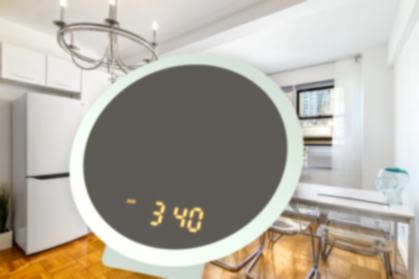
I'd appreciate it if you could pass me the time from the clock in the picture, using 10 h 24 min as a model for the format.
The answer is 3 h 40 min
